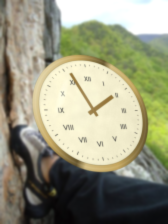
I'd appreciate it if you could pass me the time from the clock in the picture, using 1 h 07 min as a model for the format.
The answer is 1 h 56 min
